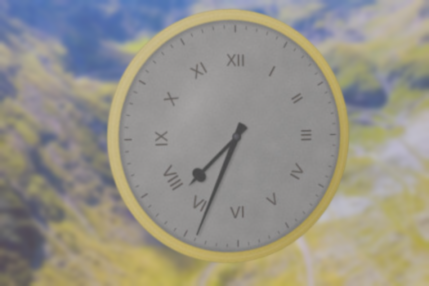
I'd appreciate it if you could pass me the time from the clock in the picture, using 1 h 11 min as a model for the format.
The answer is 7 h 34 min
